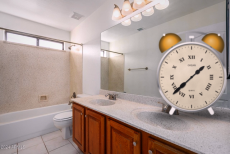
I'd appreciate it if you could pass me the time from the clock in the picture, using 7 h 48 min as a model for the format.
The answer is 1 h 38 min
